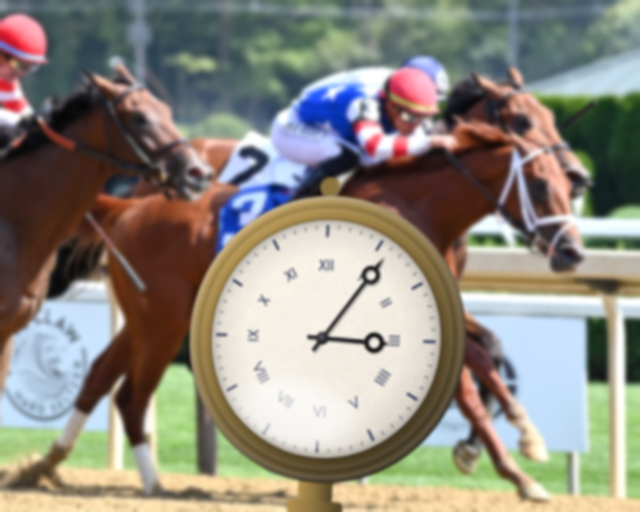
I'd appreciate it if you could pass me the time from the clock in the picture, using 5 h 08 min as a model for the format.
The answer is 3 h 06 min
